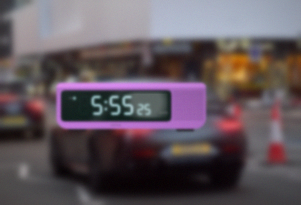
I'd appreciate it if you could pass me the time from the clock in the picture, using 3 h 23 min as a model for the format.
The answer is 5 h 55 min
